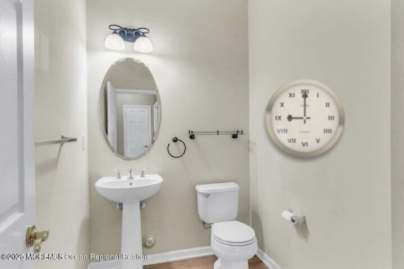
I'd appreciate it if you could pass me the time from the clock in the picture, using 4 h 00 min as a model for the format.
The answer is 9 h 00 min
